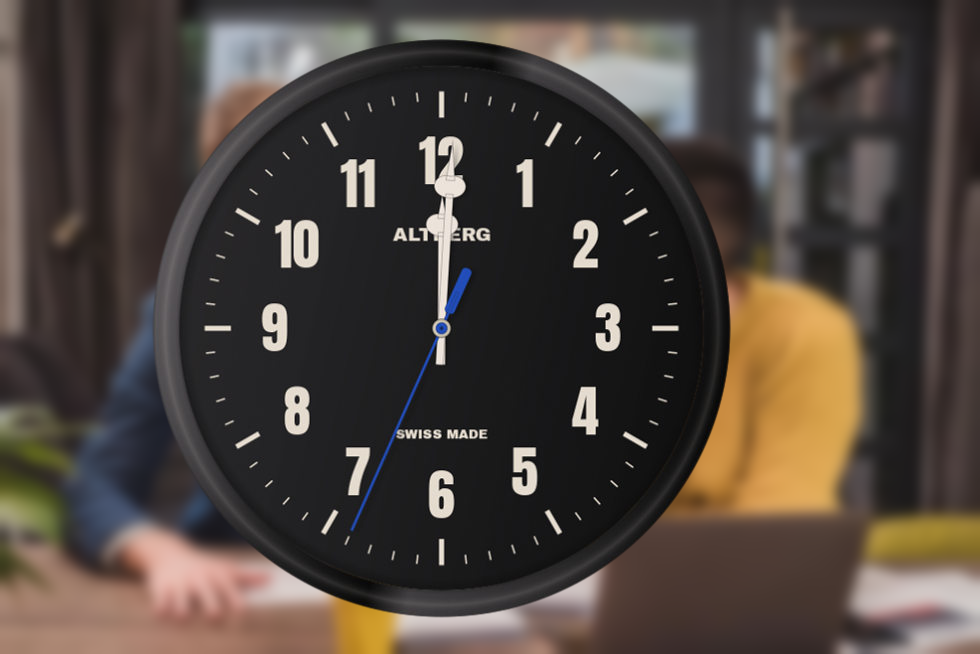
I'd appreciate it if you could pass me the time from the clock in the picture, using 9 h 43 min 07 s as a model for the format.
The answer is 12 h 00 min 34 s
